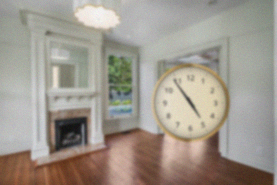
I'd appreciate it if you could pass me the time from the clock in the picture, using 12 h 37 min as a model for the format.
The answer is 4 h 54 min
